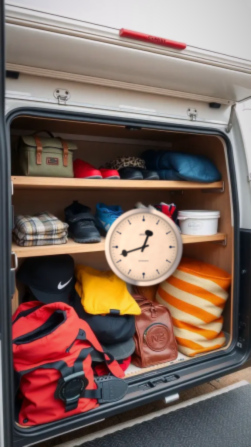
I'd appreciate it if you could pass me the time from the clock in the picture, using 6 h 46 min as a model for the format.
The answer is 12 h 42 min
